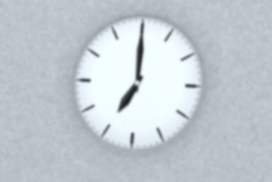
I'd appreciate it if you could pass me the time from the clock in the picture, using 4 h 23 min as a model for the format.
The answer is 7 h 00 min
